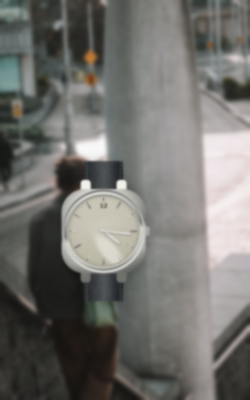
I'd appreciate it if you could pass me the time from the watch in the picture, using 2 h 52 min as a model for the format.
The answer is 4 h 16 min
